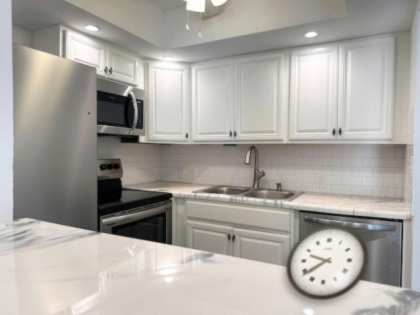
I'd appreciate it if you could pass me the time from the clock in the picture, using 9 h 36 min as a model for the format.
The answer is 9 h 39 min
